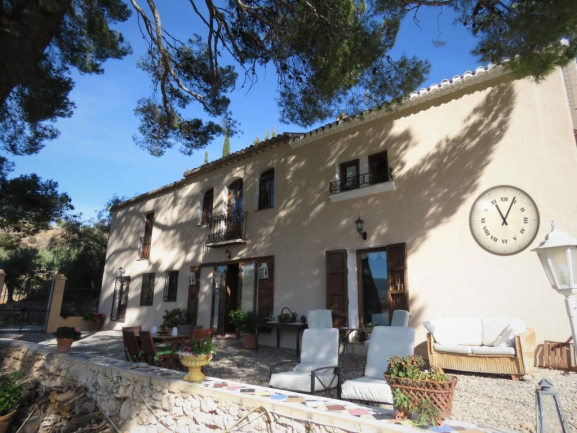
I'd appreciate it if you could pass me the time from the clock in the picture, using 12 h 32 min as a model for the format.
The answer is 11 h 04 min
